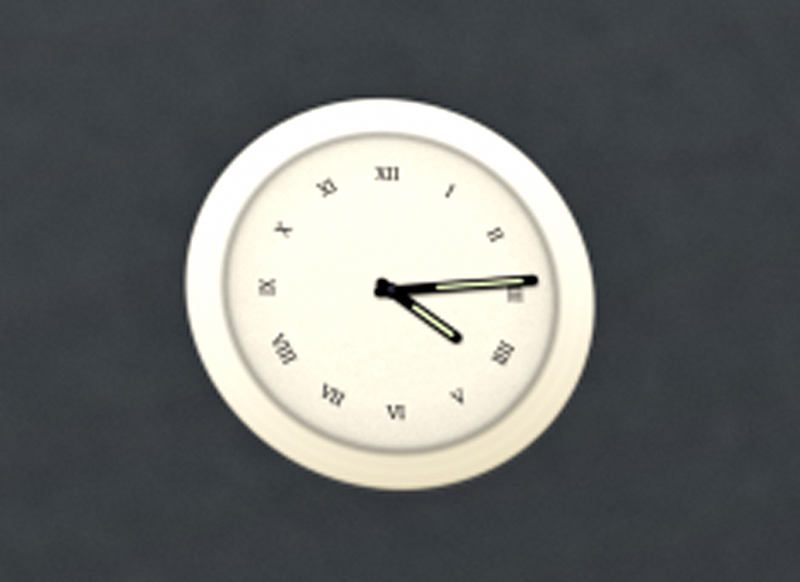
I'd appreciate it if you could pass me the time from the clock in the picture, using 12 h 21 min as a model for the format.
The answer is 4 h 14 min
